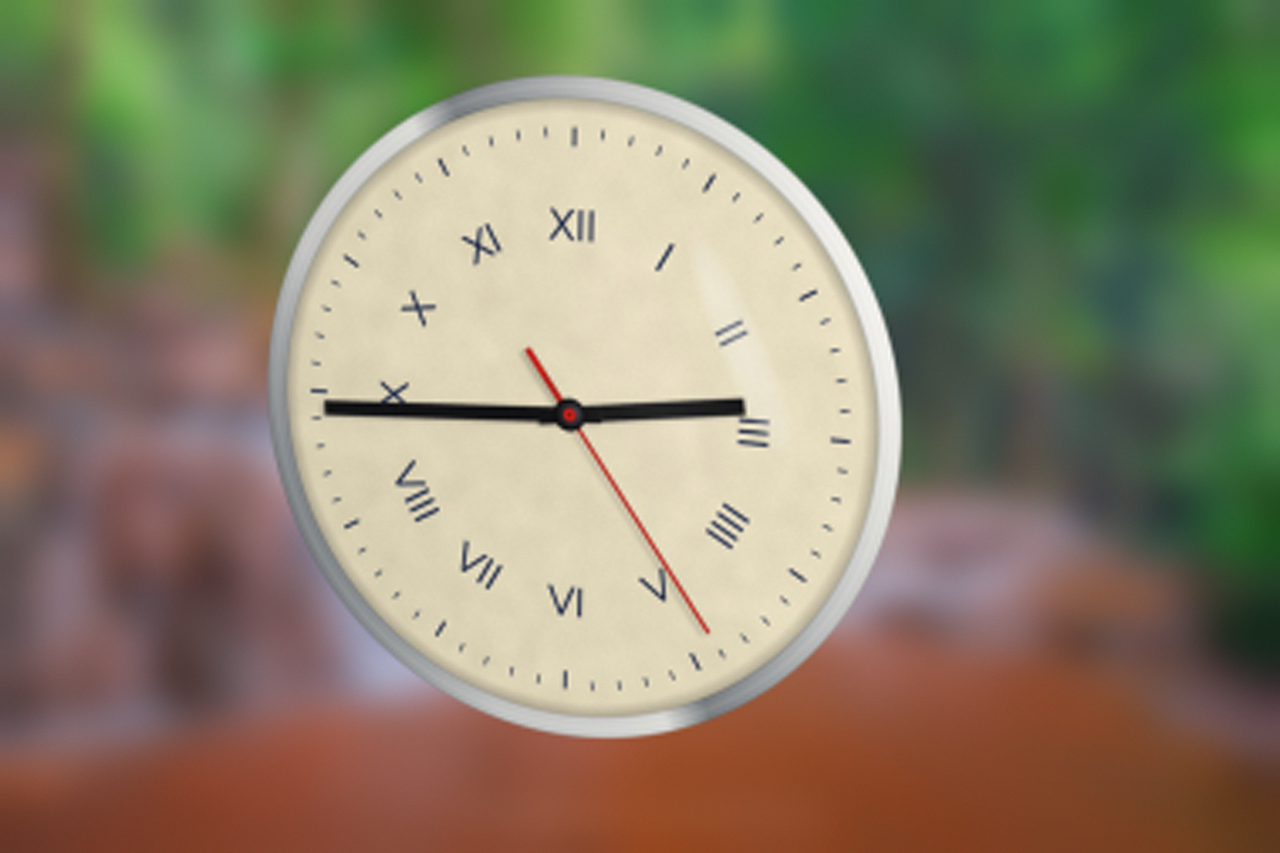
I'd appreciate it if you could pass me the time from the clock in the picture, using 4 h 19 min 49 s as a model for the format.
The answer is 2 h 44 min 24 s
